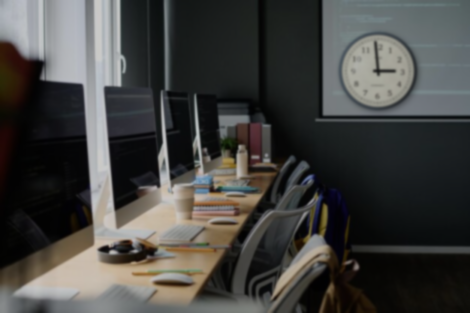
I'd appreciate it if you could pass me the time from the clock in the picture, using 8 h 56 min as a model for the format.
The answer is 2 h 59 min
